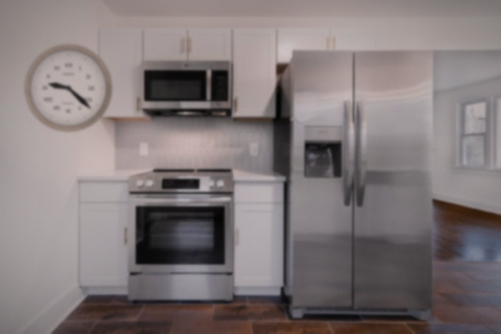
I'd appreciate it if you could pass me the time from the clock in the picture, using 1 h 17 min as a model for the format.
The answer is 9 h 22 min
